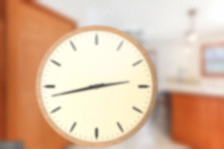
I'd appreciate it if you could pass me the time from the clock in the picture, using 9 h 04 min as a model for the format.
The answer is 2 h 43 min
